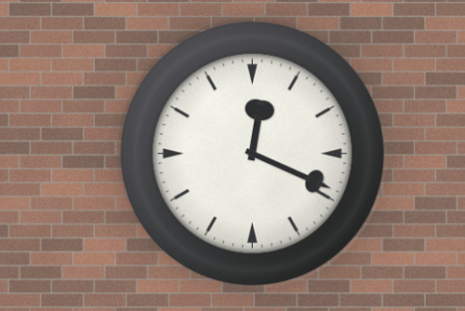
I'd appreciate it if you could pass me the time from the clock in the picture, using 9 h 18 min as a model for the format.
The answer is 12 h 19 min
